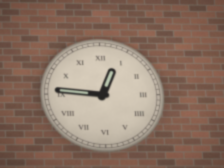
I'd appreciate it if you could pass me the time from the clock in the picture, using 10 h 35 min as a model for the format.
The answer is 12 h 46 min
